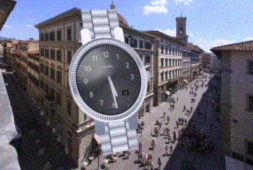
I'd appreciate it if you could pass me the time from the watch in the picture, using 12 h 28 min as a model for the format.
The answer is 5 h 29 min
